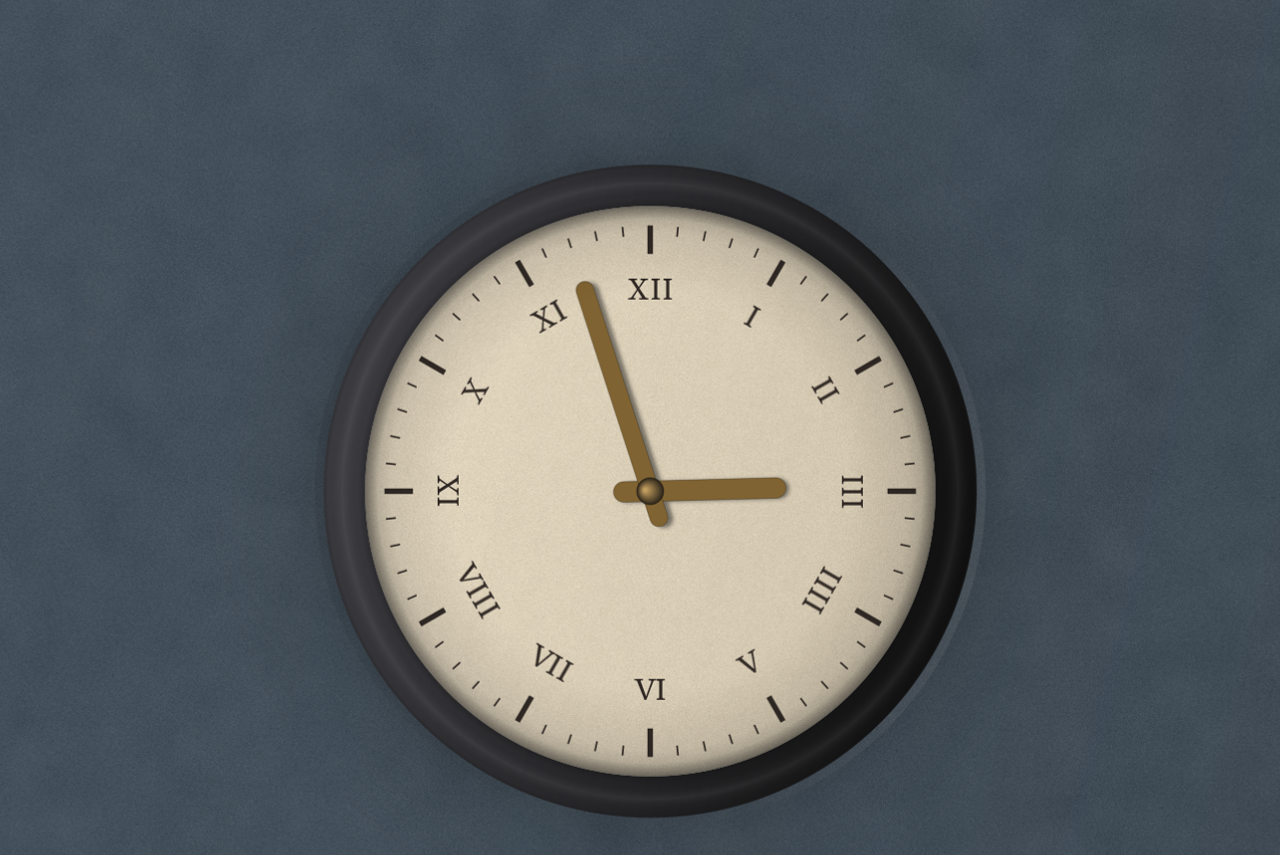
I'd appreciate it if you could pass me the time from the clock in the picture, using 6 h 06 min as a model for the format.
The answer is 2 h 57 min
